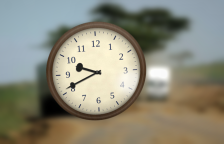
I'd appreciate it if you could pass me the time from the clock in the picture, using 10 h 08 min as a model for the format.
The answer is 9 h 41 min
